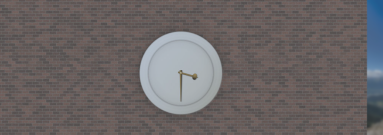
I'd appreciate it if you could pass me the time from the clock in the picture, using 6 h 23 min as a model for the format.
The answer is 3 h 30 min
